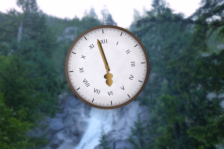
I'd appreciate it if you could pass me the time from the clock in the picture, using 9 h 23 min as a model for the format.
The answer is 5 h 58 min
